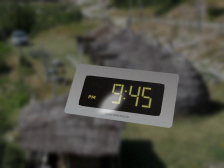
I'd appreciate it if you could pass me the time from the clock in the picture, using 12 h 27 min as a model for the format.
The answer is 9 h 45 min
